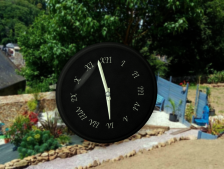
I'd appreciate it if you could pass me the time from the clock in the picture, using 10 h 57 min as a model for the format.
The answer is 5 h 58 min
